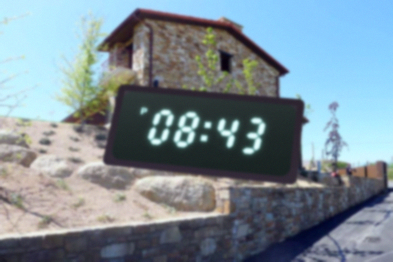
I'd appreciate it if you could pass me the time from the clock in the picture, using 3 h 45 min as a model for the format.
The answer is 8 h 43 min
